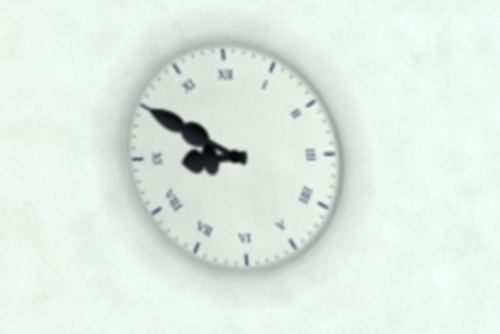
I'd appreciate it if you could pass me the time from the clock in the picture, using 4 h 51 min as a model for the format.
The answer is 8 h 50 min
